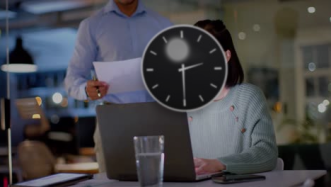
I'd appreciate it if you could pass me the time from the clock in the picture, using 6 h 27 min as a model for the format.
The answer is 2 h 30 min
